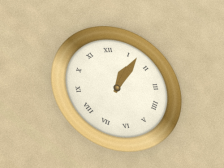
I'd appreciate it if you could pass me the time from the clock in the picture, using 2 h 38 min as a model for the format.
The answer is 1 h 07 min
